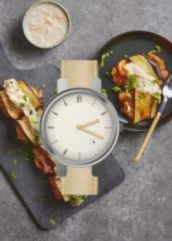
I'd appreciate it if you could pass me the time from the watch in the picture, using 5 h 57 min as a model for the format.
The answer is 2 h 19 min
